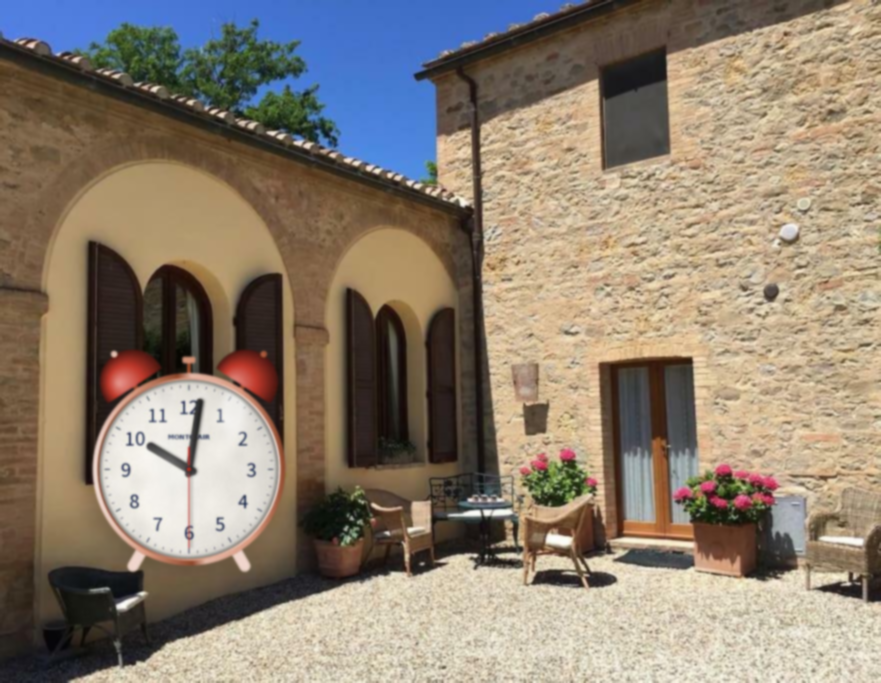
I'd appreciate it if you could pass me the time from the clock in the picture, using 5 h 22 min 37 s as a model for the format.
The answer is 10 h 01 min 30 s
